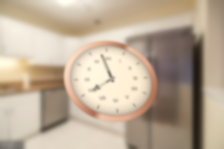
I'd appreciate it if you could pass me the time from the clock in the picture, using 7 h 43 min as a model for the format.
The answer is 7 h 58 min
